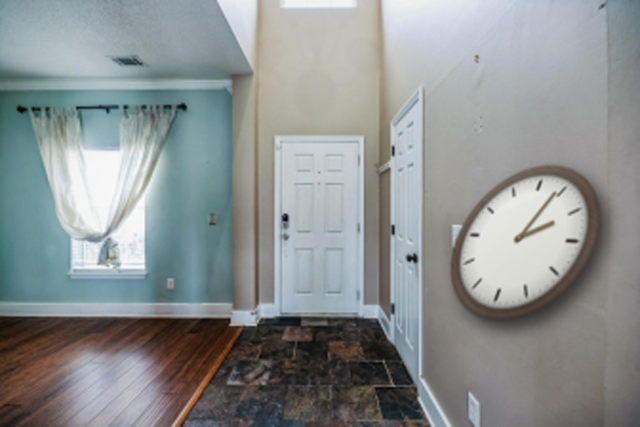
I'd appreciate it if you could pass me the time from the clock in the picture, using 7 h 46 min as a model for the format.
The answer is 2 h 04 min
